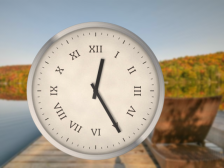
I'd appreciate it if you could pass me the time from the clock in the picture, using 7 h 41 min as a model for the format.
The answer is 12 h 25 min
